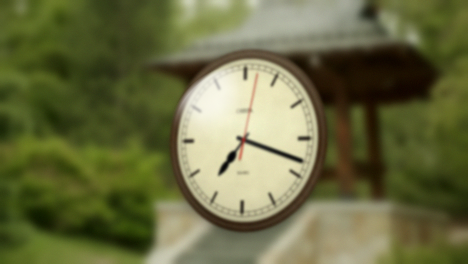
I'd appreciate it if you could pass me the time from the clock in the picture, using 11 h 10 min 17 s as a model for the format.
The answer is 7 h 18 min 02 s
